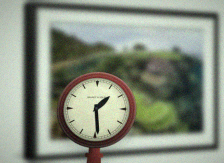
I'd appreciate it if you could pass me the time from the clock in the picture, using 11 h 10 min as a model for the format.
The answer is 1 h 29 min
